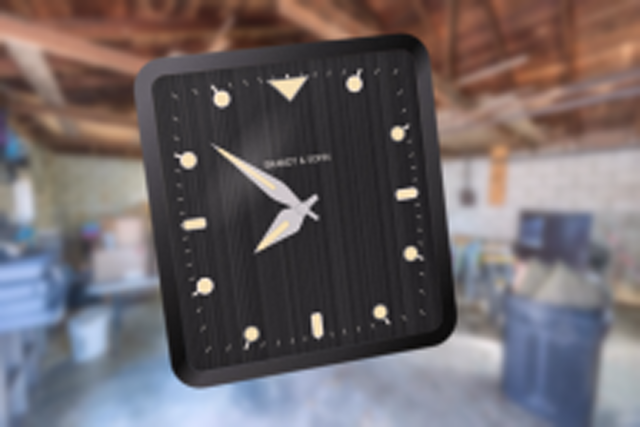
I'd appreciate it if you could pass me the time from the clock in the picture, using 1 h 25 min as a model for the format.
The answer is 7 h 52 min
